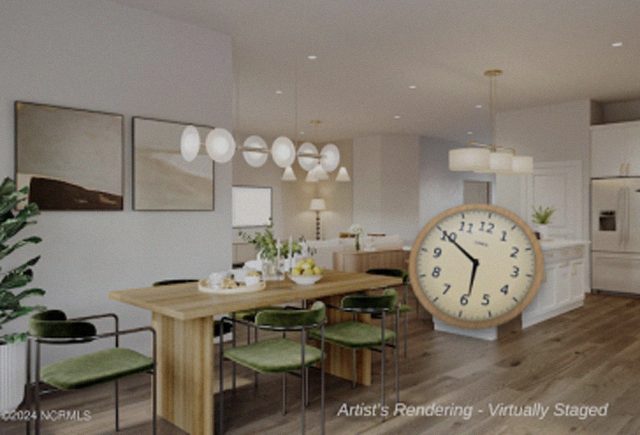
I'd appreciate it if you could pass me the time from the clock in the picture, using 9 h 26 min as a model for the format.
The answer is 5 h 50 min
